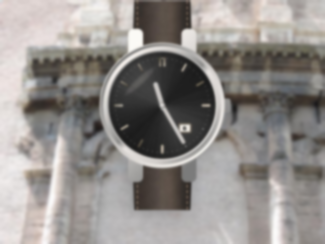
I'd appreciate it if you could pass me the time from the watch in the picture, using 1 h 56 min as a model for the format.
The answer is 11 h 25 min
